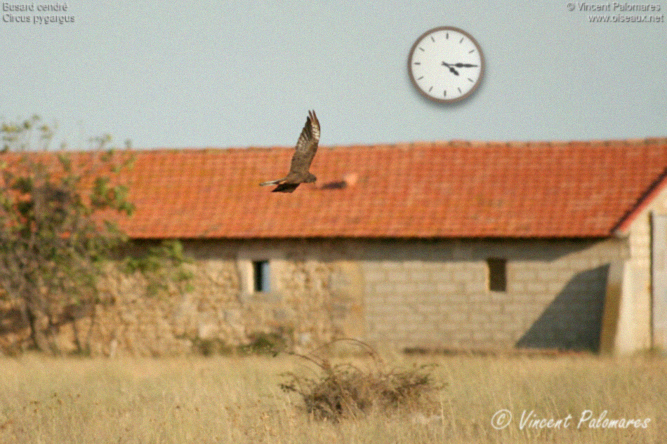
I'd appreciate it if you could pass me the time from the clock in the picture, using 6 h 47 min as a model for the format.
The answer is 4 h 15 min
